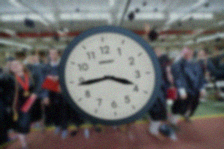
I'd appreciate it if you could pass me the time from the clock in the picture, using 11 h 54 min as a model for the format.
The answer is 3 h 44 min
